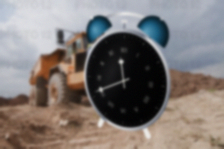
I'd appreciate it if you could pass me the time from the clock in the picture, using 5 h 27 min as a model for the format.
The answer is 11 h 41 min
